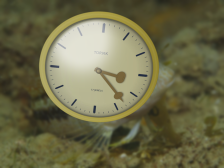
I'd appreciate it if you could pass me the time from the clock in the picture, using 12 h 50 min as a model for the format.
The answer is 3 h 23 min
